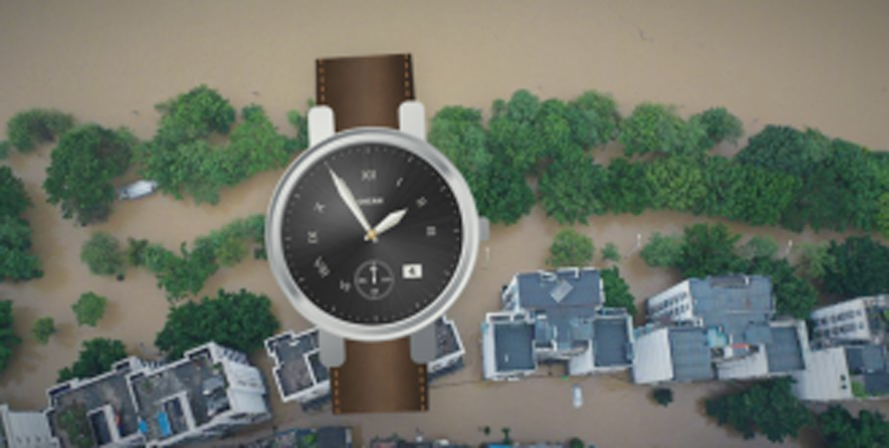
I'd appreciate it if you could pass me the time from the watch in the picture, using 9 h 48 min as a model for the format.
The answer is 1 h 55 min
